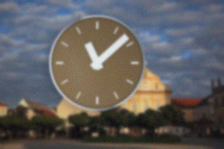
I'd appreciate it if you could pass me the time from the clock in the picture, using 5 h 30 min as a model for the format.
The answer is 11 h 08 min
